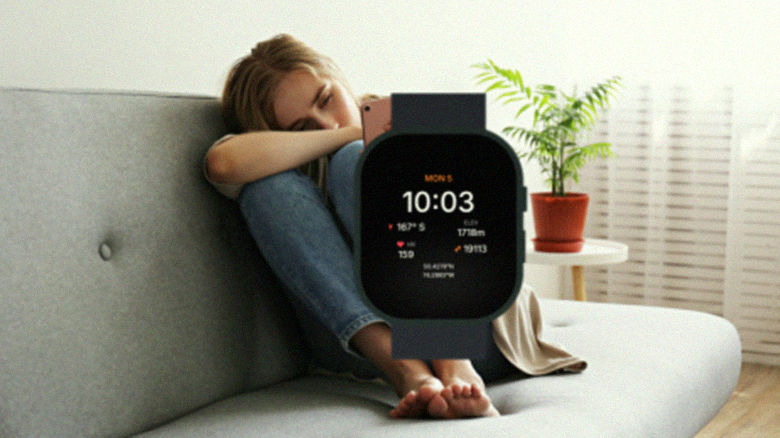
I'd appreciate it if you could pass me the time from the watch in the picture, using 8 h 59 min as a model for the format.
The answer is 10 h 03 min
